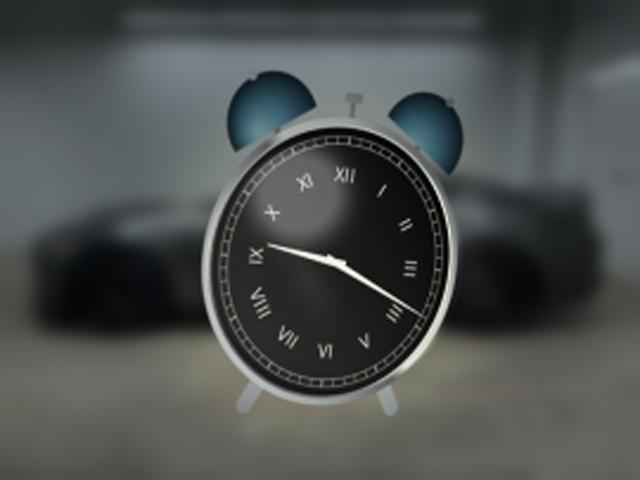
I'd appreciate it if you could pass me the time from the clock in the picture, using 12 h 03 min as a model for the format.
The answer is 9 h 19 min
